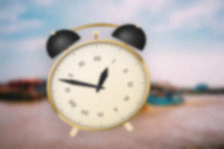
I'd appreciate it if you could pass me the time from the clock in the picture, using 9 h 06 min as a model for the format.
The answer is 12 h 48 min
